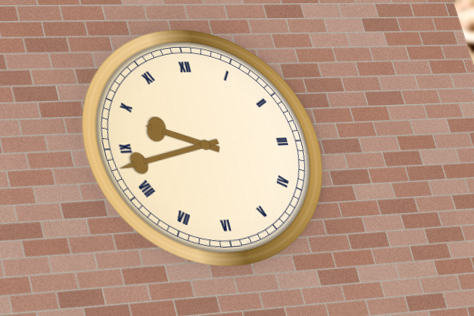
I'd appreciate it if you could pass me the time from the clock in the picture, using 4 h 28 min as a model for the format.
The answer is 9 h 43 min
